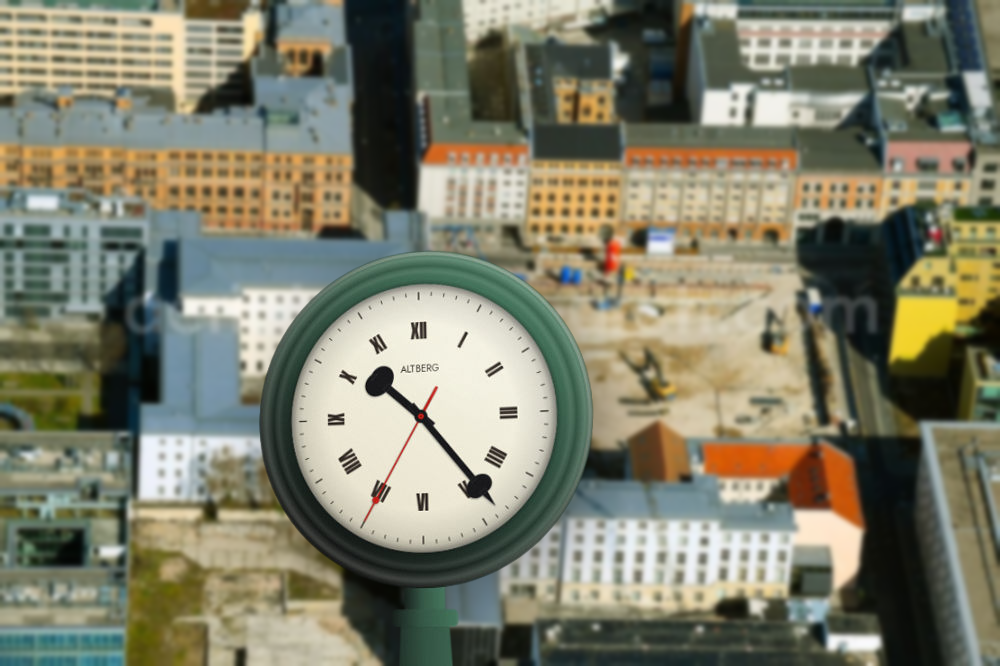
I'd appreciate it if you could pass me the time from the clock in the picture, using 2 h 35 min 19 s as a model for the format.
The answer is 10 h 23 min 35 s
